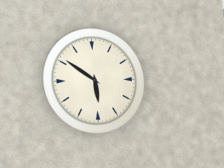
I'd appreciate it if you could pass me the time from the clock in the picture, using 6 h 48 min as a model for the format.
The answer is 5 h 51 min
